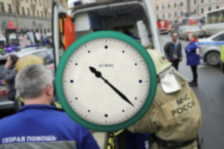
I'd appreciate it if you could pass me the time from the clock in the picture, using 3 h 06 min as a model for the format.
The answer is 10 h 22 min
